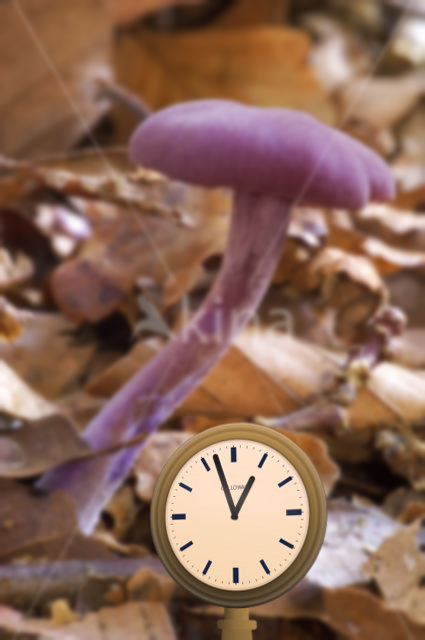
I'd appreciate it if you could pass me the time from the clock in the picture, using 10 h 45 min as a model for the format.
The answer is 12 h 57 min
